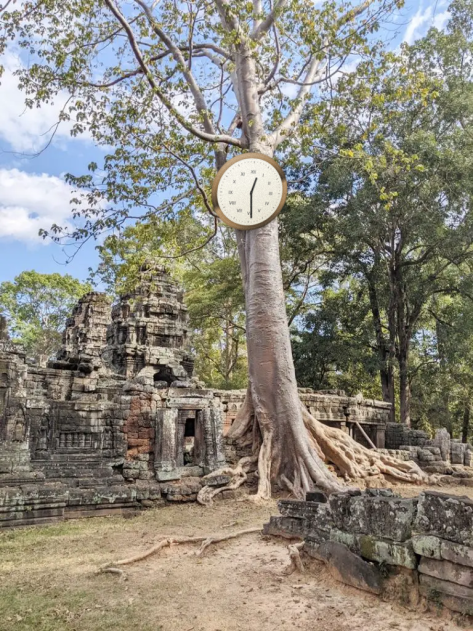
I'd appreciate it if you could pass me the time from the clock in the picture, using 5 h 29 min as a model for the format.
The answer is 12 h 29 min
